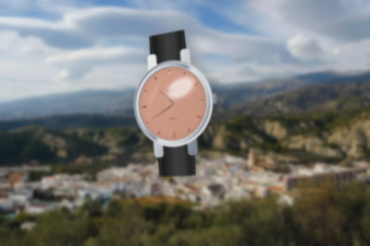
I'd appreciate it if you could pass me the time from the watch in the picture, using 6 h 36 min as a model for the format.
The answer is 10 h 40 min
